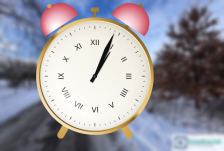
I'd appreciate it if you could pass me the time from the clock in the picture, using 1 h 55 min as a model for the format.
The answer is 1 h 04 min
